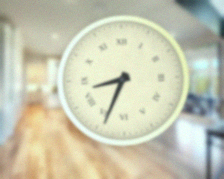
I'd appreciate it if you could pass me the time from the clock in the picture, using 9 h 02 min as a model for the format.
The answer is 8 h 34 min
